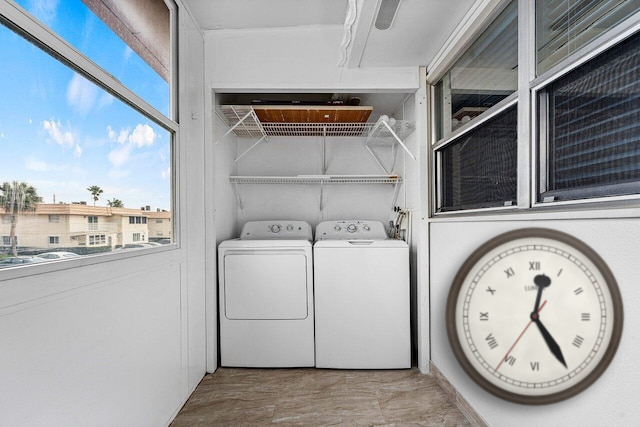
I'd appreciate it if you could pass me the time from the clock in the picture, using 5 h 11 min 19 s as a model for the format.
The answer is 12 h 24 min 36 s
